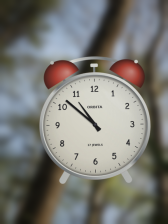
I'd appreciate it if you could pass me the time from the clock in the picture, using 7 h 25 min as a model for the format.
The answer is 10 h 52 min
